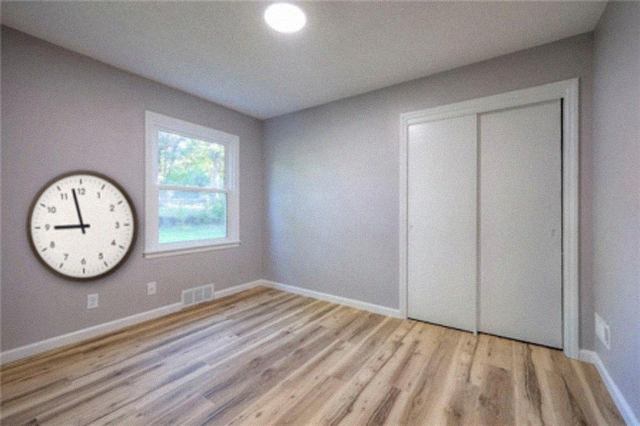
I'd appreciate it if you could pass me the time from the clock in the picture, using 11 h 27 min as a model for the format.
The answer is 8 h 58 min
